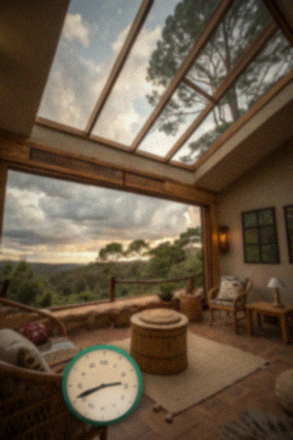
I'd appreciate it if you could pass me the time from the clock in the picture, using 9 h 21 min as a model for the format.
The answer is 2 h 41 min
